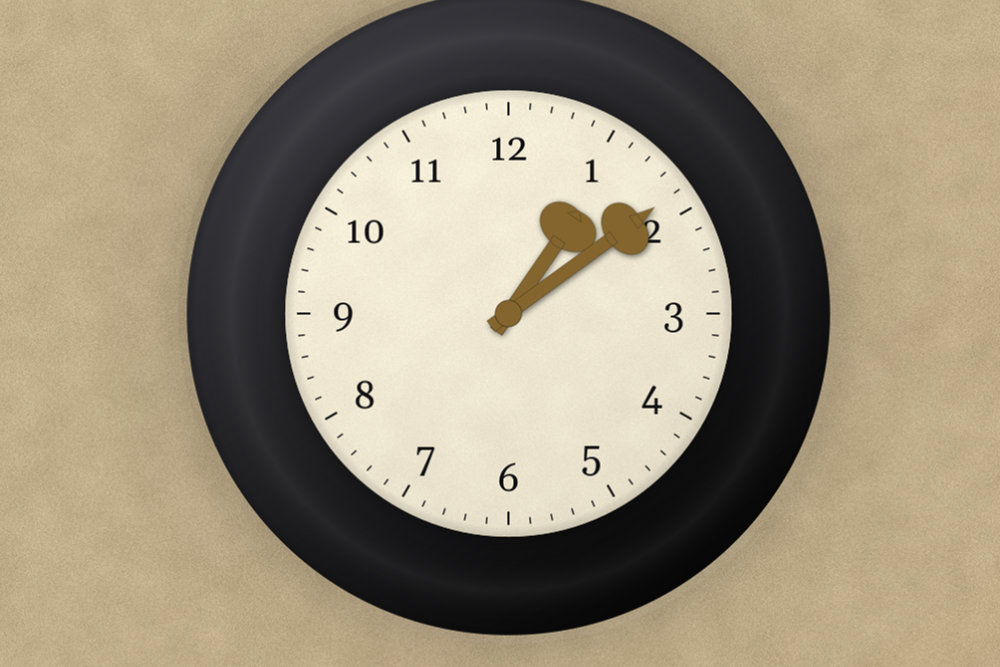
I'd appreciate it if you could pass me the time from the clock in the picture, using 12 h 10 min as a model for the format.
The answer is 1 h 09 min
